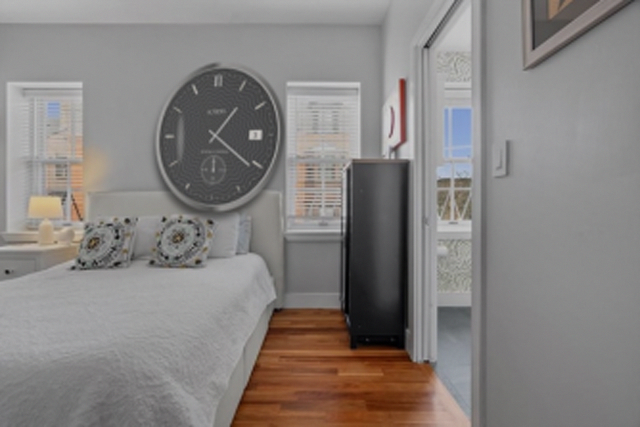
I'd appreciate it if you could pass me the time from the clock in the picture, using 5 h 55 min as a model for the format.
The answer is 1 h 21 min
